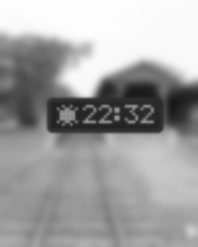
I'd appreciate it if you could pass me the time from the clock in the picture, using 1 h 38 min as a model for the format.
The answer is 22 h 32 min
